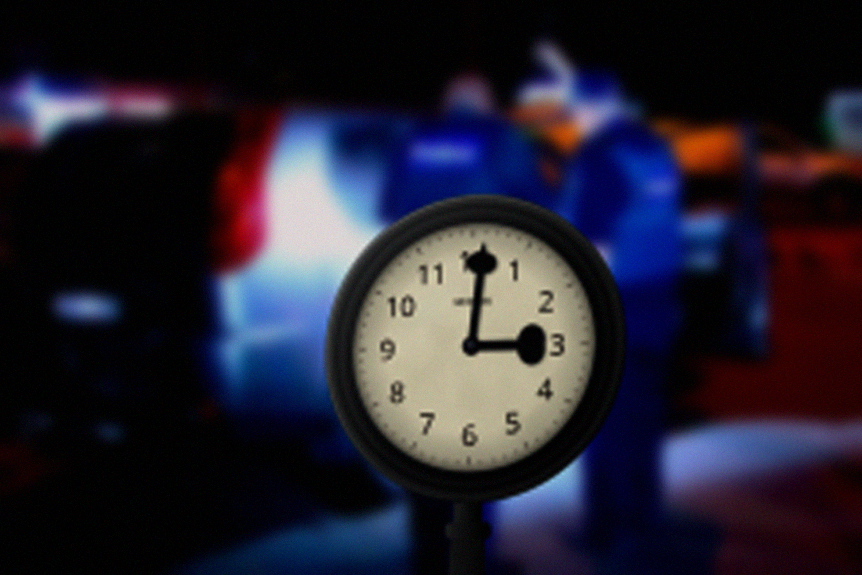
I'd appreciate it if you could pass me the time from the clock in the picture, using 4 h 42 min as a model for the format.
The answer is 3 h 01 min
